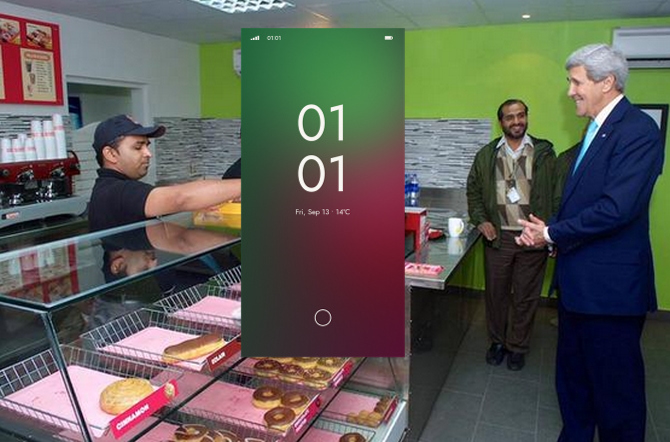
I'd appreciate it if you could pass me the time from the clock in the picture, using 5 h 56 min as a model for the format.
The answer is 1 h 01 min
